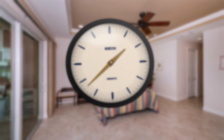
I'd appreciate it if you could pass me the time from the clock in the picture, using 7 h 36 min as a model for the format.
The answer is 1 h 38 min
